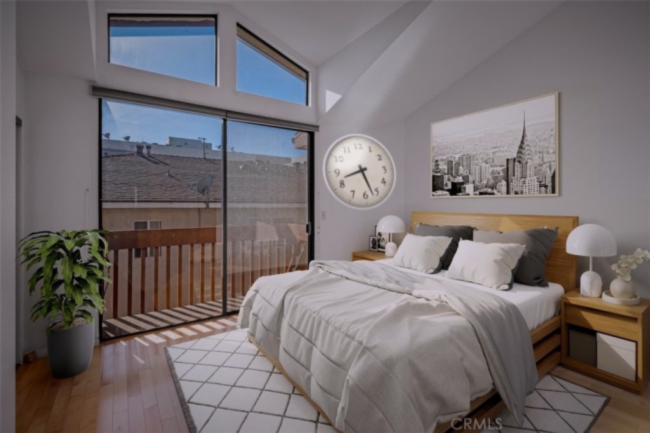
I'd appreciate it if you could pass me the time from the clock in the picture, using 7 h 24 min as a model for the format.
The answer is 8 h 27 min
